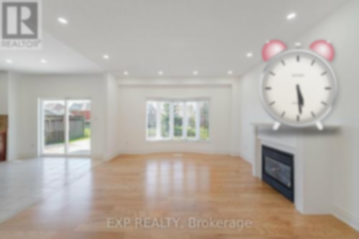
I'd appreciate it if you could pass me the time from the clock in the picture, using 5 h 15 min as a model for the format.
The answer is 5 h 29 min
